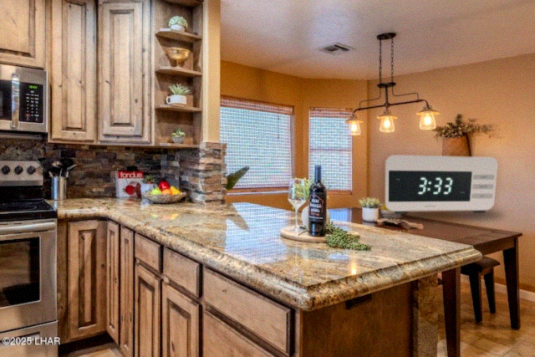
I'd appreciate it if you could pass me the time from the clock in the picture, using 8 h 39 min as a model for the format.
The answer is 3 h 33 min
